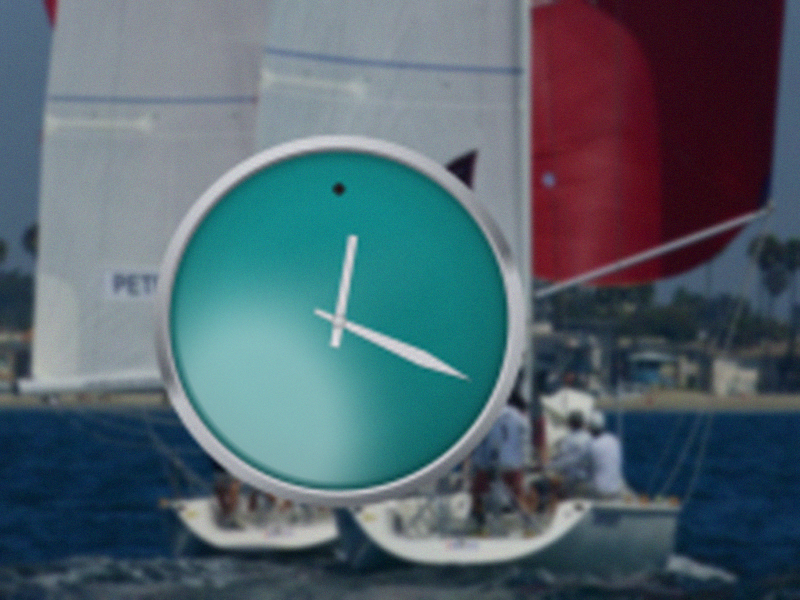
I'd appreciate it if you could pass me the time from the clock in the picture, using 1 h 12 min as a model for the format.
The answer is 12 h 19 min
